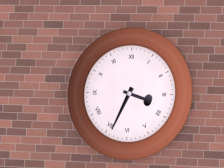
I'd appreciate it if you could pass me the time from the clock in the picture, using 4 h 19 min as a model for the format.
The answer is 3 h 34 min
